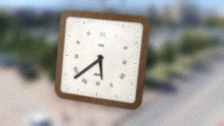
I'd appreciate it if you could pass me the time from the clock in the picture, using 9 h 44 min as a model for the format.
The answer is 5 h 38 min
